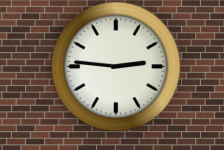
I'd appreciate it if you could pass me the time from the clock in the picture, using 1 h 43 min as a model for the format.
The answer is 2 h 46 min
